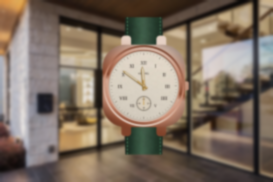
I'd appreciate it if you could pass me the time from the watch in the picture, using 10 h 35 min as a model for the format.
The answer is 11 h 51 min
